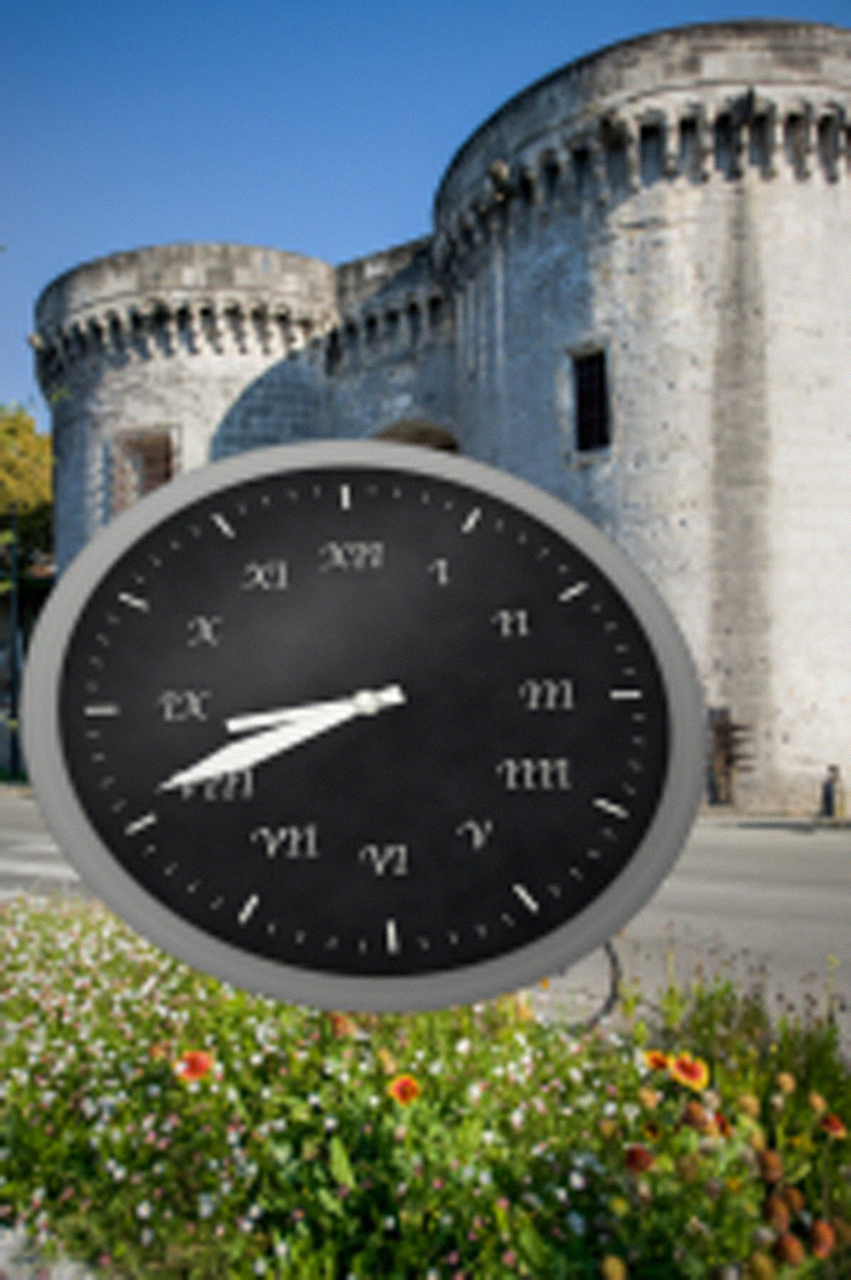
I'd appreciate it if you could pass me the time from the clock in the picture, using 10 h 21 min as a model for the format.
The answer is 8 h 41 min
